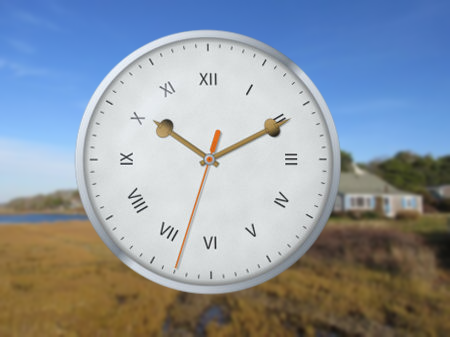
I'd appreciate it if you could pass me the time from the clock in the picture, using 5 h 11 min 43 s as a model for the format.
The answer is 10 h 10 min 33 s
